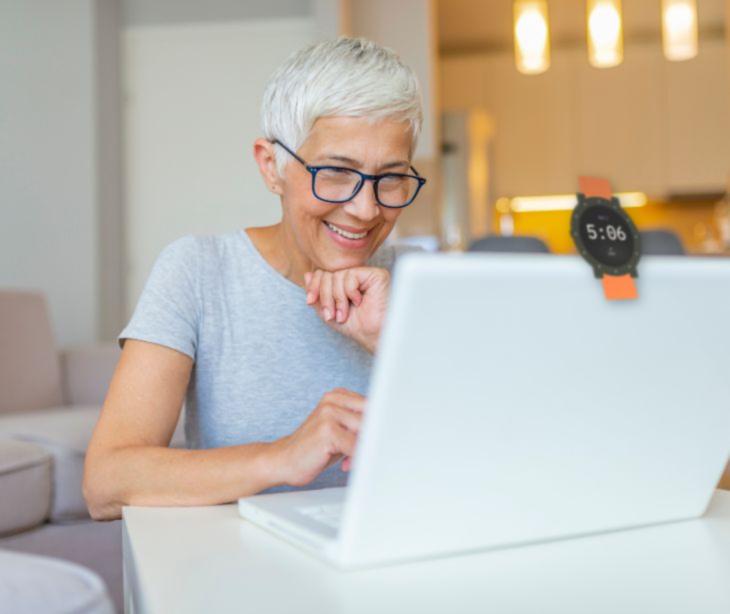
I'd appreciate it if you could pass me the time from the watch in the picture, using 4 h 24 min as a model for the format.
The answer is 5 h 06 min
